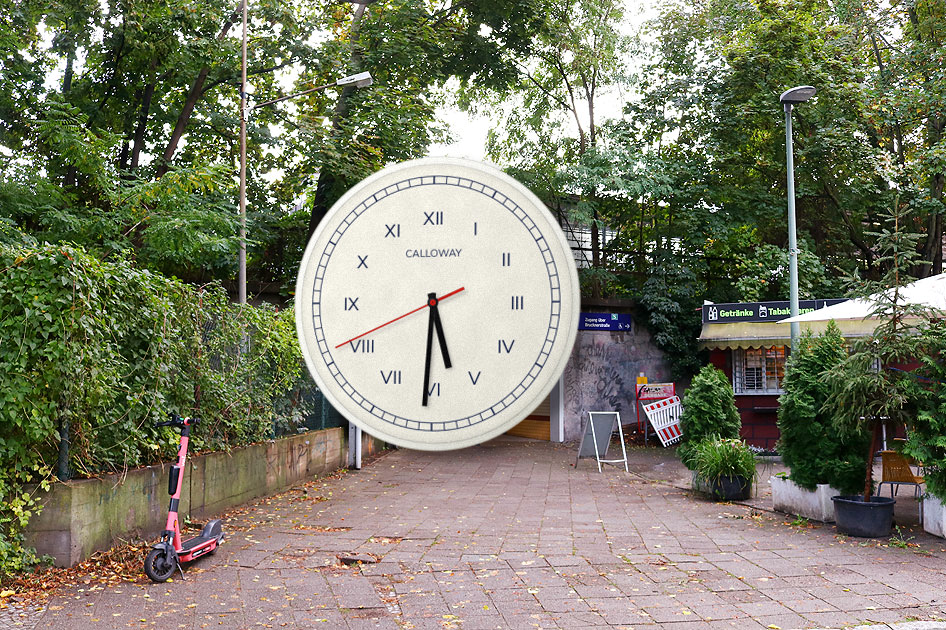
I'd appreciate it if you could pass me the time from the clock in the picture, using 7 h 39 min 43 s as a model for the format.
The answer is 5 h 30 min 41 s
